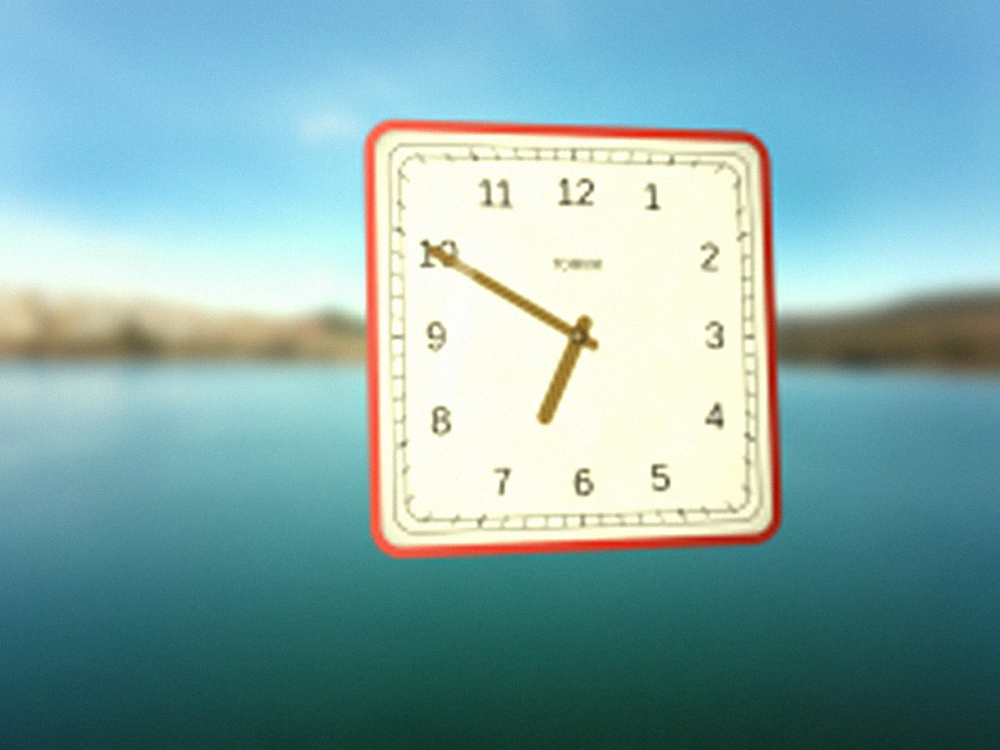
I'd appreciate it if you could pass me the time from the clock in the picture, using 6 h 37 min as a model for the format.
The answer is 6 h 50 min
